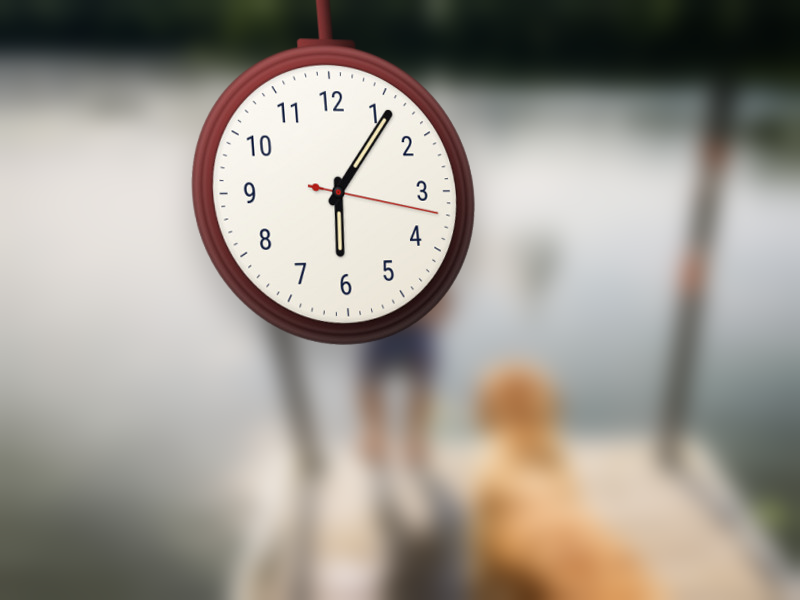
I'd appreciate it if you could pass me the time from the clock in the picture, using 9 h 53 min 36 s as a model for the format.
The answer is 6 h 06 min 17 s
